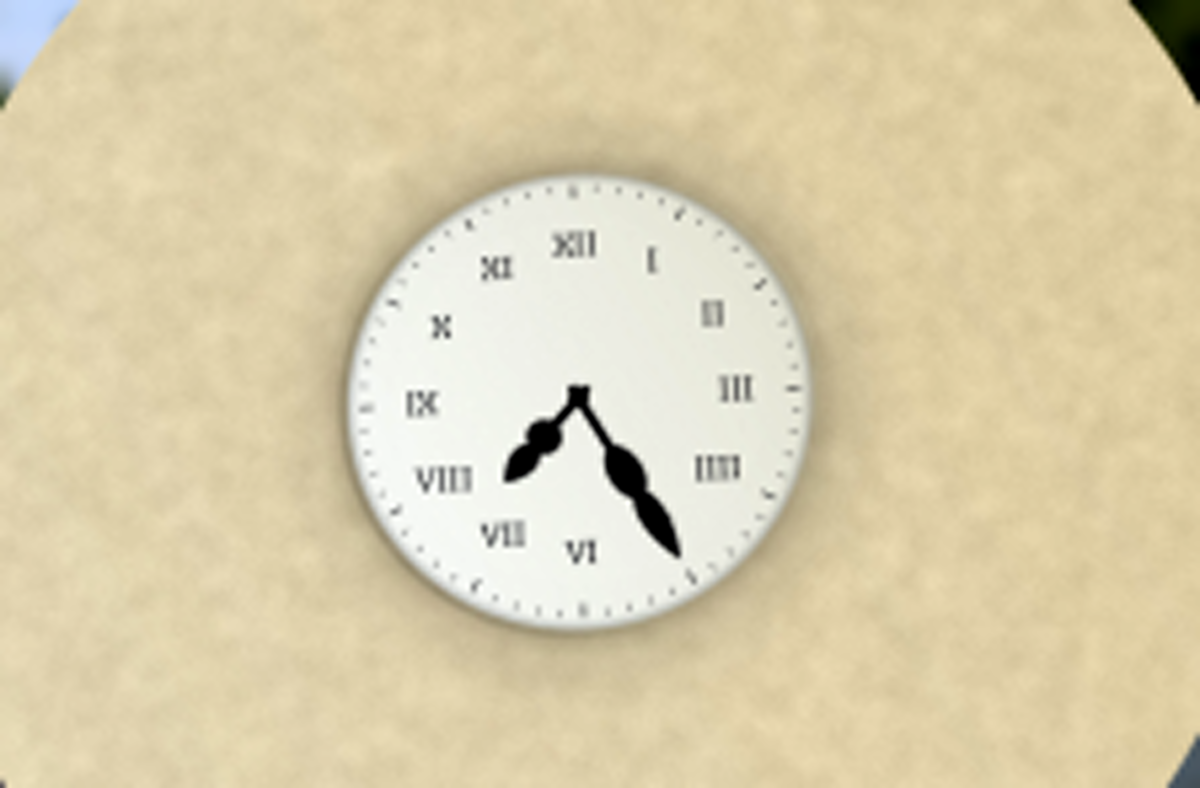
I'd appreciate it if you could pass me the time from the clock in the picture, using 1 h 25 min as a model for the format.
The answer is 7 h 25 min
